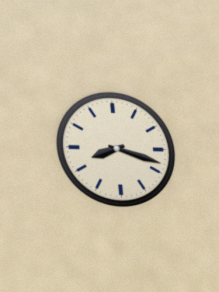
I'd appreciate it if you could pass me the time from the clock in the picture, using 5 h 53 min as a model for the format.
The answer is 8 h 18 min
